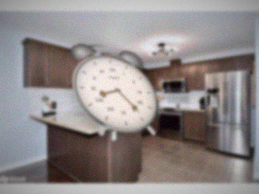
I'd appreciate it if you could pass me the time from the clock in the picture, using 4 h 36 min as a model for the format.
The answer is 8 h 24 min
